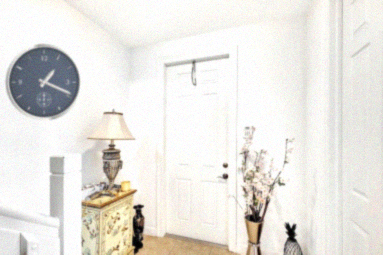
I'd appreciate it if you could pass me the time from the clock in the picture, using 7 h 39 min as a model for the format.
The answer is 1 h 19 min
